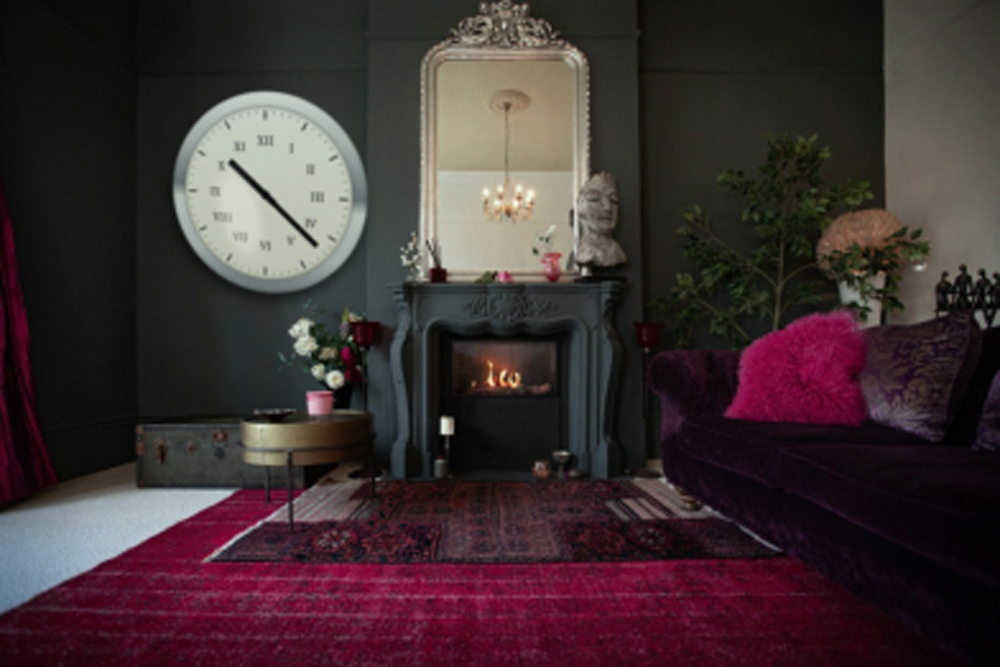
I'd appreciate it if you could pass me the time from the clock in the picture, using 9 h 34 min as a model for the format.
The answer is 10 h 22 min
